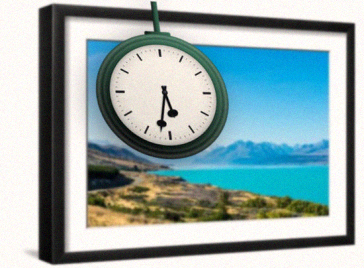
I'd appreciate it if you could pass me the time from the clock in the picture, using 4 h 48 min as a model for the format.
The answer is 5 h 32 min
